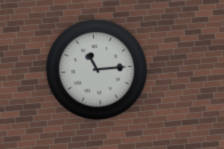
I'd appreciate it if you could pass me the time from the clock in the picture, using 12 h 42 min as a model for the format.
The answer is 11 h 15 min
